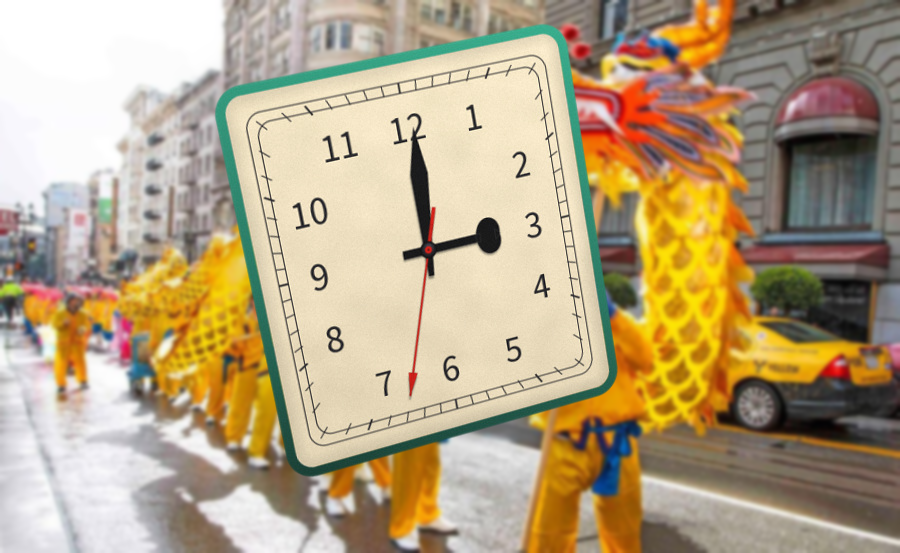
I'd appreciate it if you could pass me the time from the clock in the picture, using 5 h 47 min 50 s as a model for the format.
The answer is 3 h 00 min 33 s
